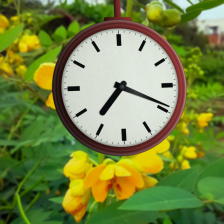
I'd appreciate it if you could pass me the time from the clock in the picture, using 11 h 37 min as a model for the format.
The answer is 7 h 19 min
